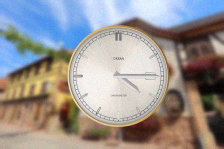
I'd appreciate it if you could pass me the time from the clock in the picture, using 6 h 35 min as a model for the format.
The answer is 4 h 15 min
